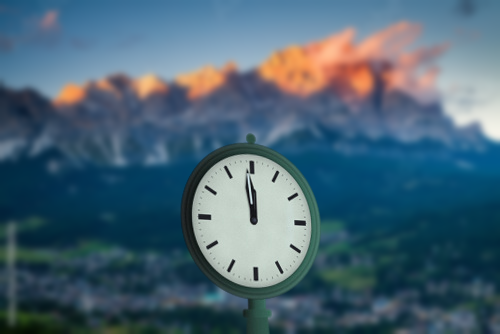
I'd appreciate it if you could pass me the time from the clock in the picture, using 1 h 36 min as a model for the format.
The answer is 11 h 59 min
